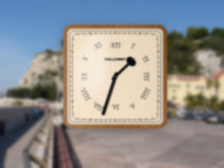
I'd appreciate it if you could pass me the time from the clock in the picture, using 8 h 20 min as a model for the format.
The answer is 1 h 33 min
